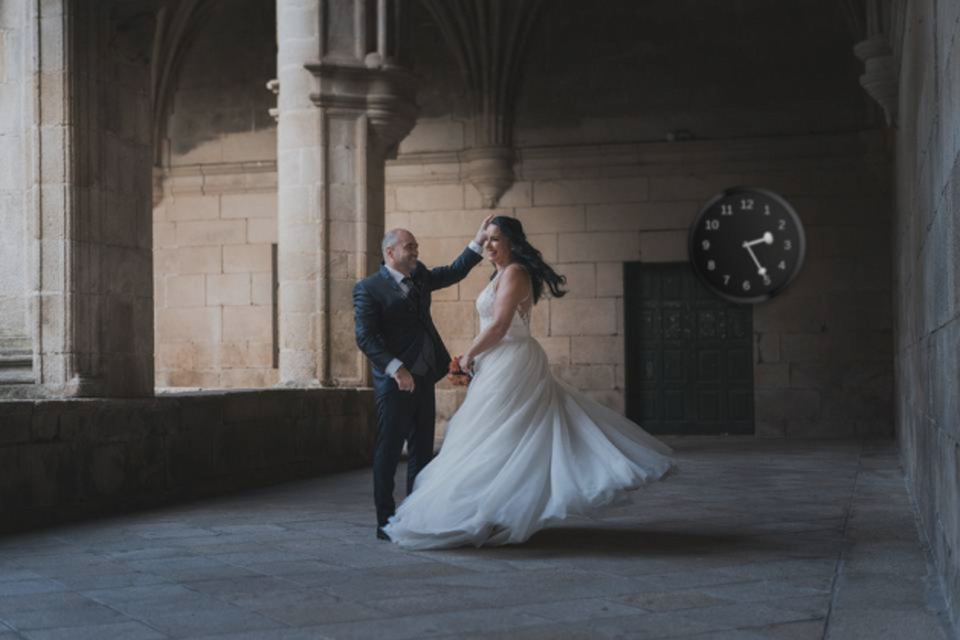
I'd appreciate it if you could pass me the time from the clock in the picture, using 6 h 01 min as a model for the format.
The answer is 2 h 25 min
